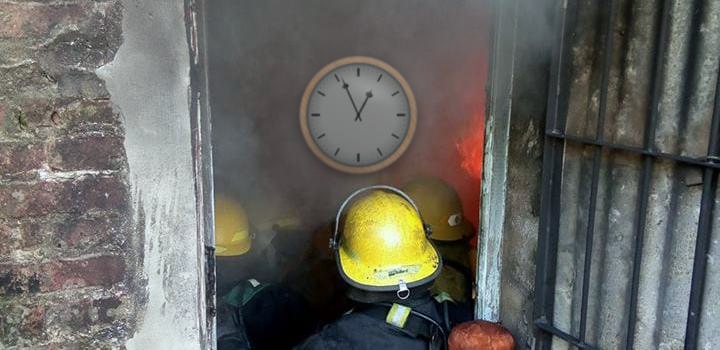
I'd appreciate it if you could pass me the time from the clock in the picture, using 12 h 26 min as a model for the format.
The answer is 12 h 56 min
